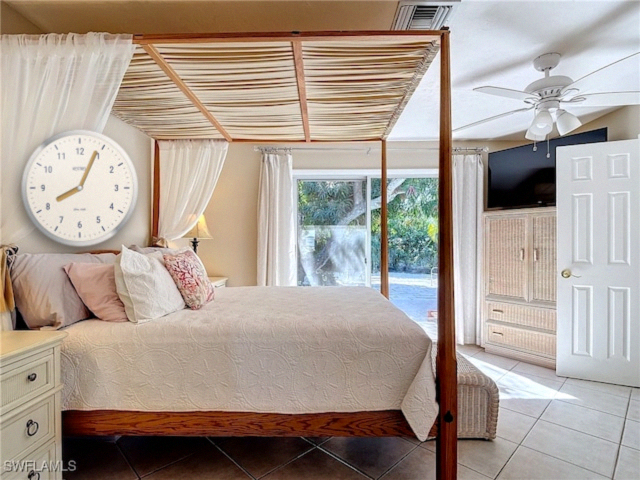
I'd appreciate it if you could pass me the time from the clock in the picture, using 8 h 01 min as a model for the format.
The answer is 8 h 04 min
